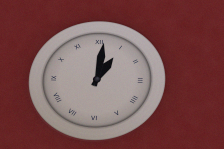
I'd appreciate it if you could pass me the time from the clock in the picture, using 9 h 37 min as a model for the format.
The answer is 1 h 01 min
